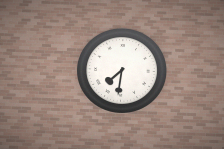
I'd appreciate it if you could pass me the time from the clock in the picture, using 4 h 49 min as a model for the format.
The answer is 7 h 31 min
